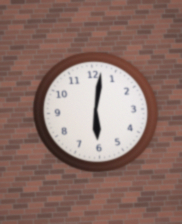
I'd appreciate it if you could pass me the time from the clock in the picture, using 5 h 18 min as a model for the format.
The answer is 6 h 02 min
